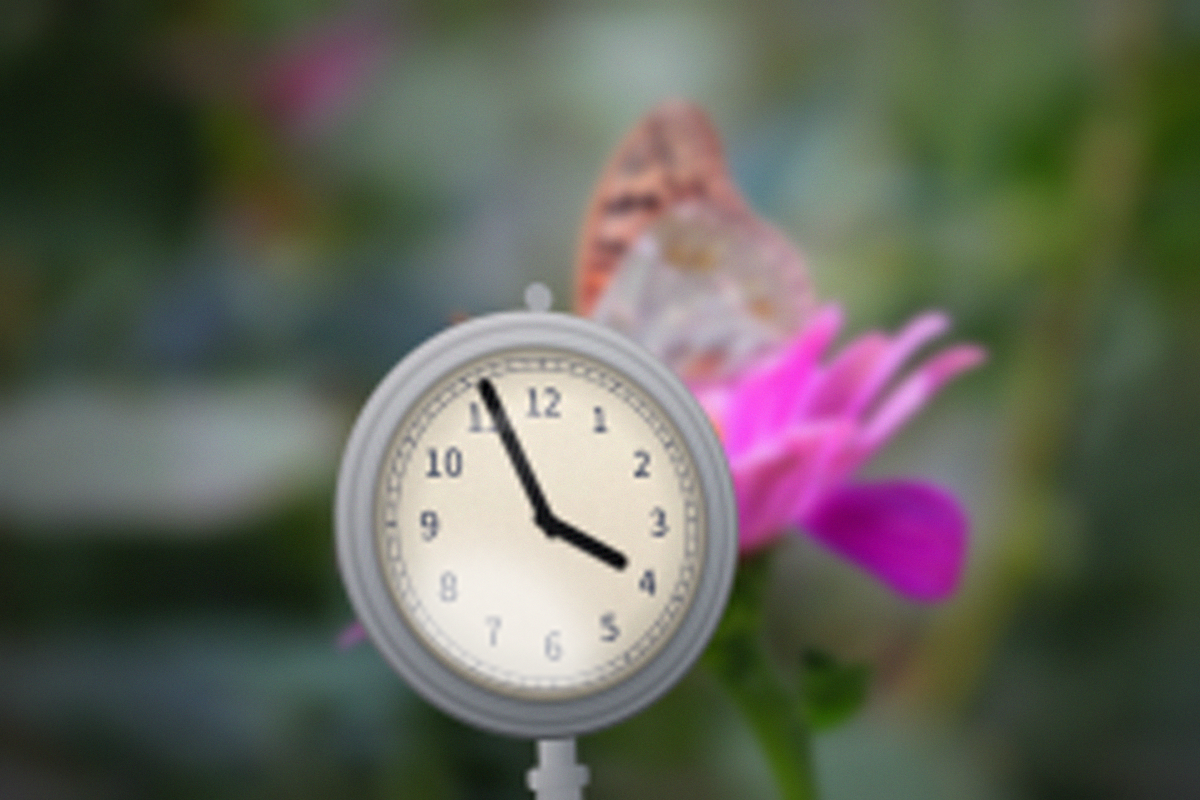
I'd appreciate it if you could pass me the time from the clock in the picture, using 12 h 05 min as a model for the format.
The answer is 3 h 56 min
